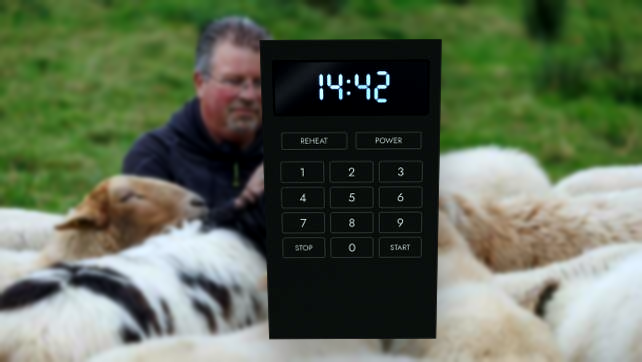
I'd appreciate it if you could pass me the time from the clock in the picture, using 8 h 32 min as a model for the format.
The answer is 14 h 42 min
